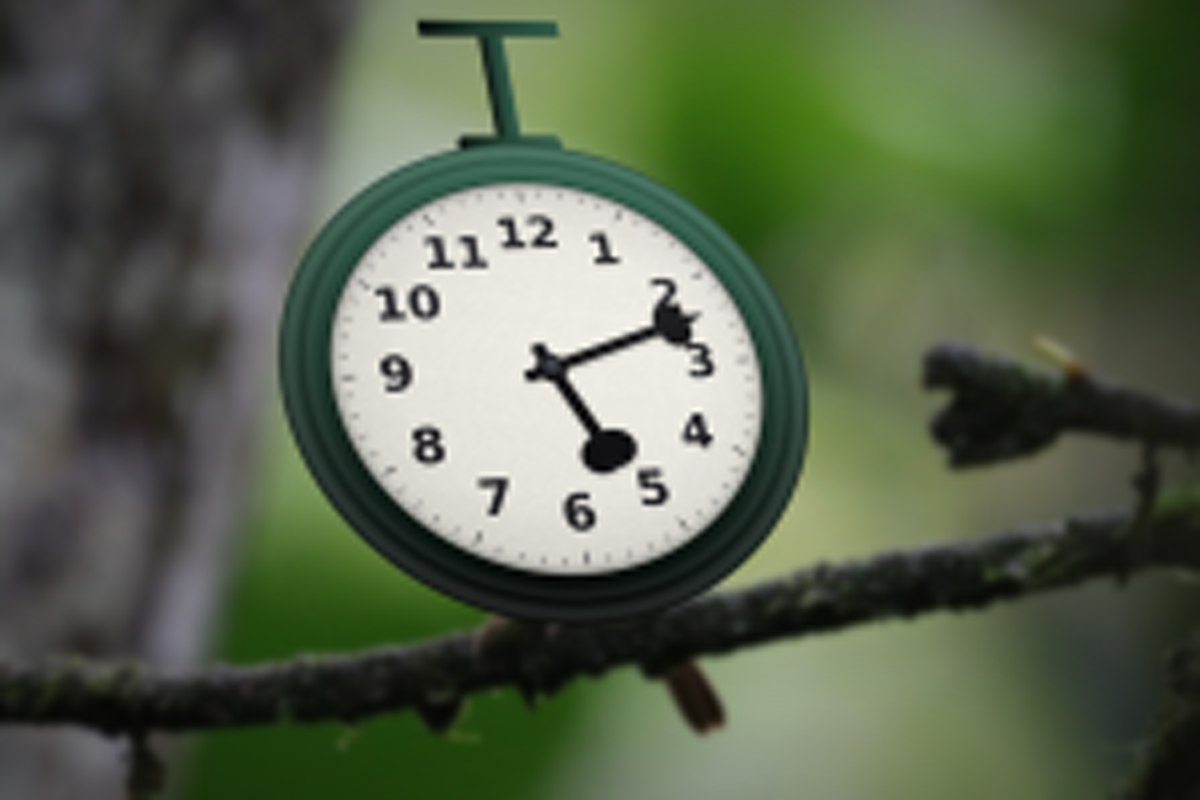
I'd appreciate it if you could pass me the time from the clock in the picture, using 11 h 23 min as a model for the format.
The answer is 5 h 12 min
